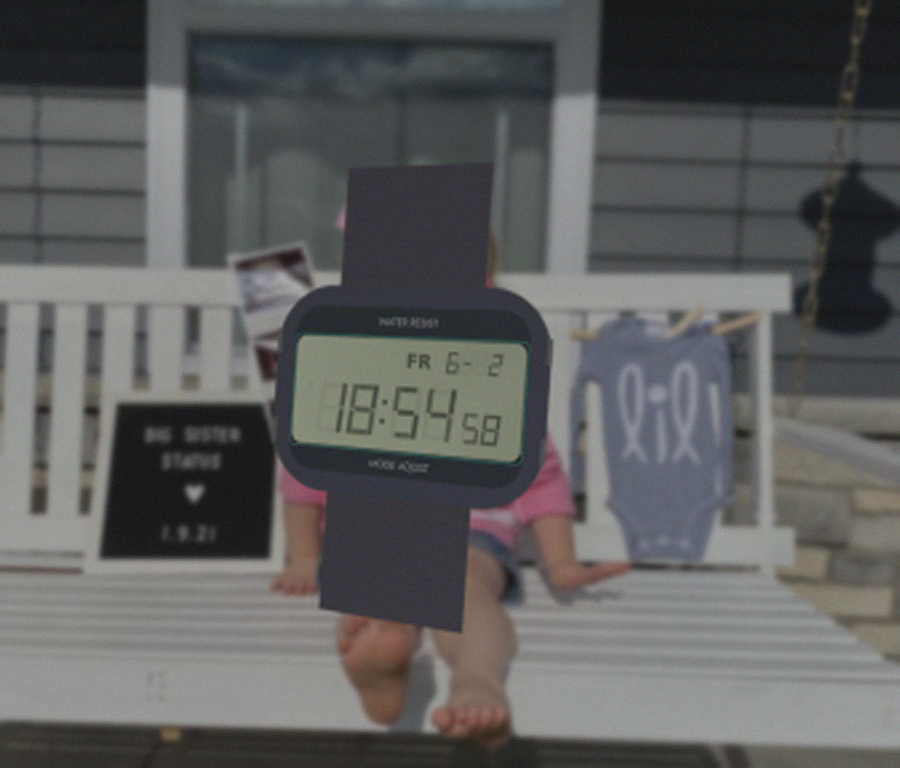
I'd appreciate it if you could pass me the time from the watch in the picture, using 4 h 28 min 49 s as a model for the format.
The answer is 18 h 54 min 58 s
